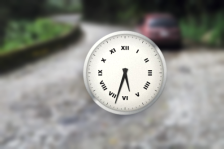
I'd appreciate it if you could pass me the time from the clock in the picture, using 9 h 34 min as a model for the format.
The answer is 5 h 33 min
